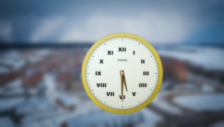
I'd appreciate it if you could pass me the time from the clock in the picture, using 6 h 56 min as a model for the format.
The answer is 5 h 30 min
